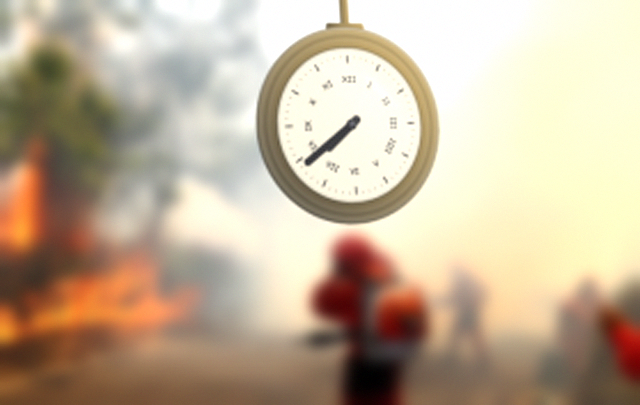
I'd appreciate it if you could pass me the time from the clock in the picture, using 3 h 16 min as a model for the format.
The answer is 7 h 39 min
